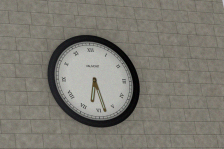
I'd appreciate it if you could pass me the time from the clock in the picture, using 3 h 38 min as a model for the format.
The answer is 6 h 28 min
